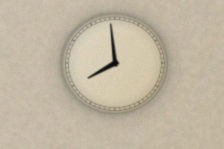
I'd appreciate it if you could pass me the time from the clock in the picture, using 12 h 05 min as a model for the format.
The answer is 7 h 59 min
